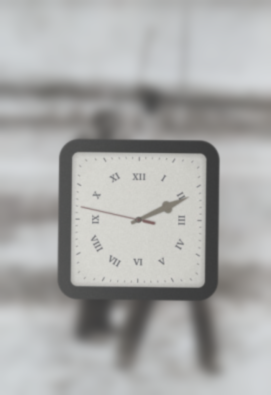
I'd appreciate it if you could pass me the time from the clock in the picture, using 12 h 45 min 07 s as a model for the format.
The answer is 2 h 10 min 47 s
